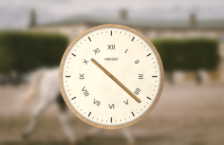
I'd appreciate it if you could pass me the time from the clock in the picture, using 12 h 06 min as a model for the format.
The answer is 10 h 22 min
